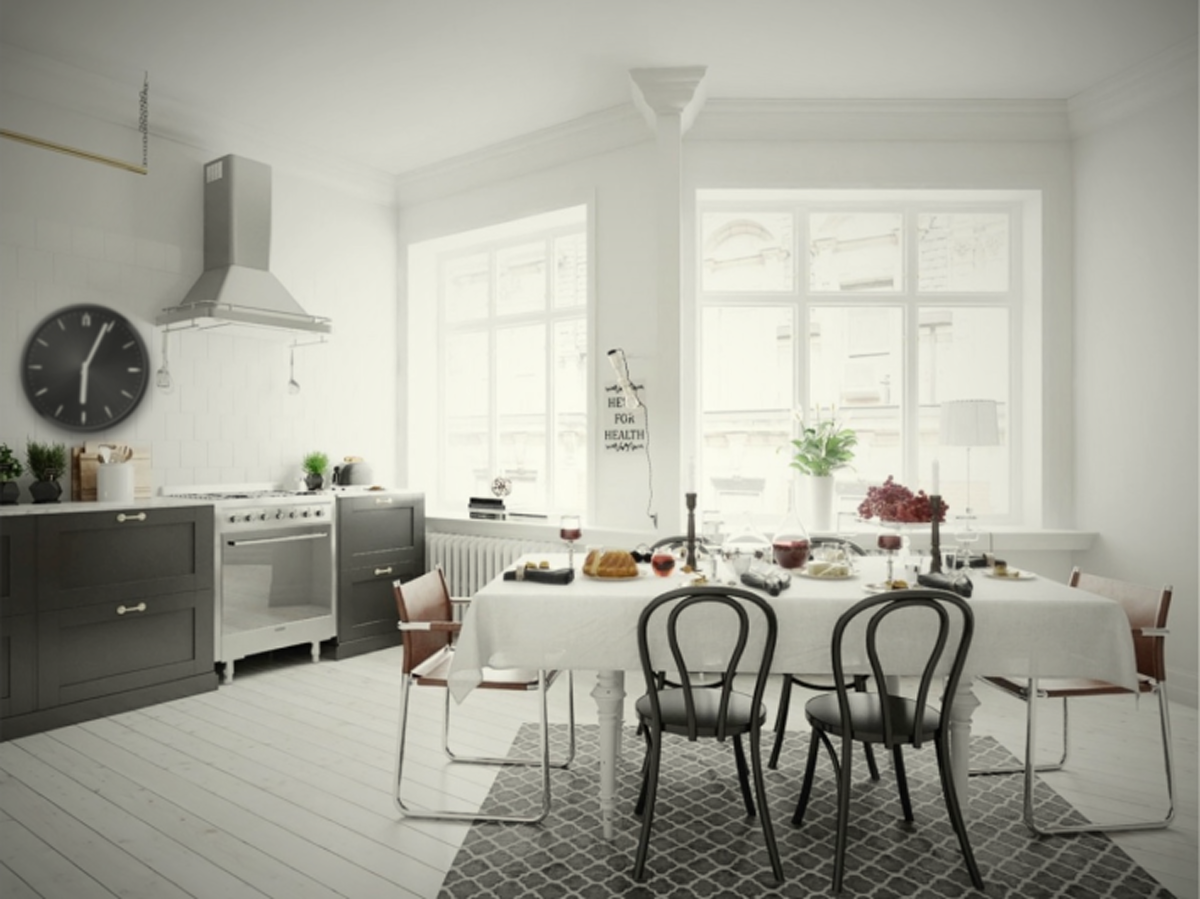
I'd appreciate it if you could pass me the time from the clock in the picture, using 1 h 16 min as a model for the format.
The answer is 6 h 04 min
